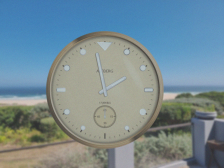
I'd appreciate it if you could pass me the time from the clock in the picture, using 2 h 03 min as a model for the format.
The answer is 1 h 58 min
